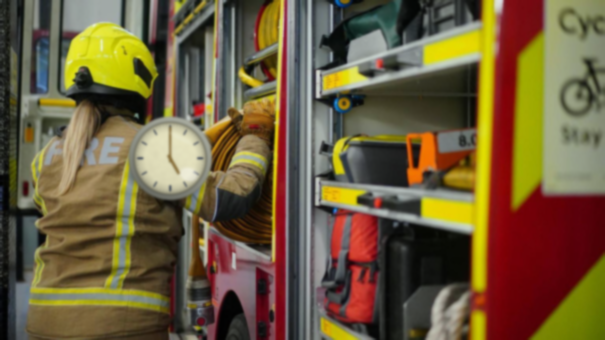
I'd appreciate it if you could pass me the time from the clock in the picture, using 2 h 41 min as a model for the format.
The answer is 5 h 00 min
